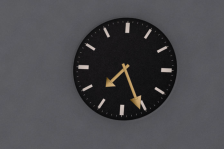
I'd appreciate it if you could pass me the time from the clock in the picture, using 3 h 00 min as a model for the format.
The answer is 7 h 26 min
